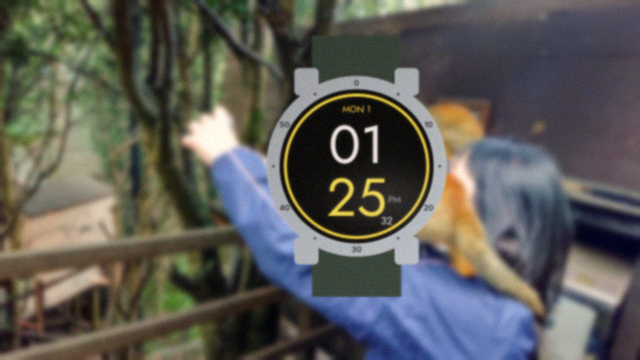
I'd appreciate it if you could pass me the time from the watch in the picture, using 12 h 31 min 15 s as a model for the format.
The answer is 1 h 25 min 32 s
